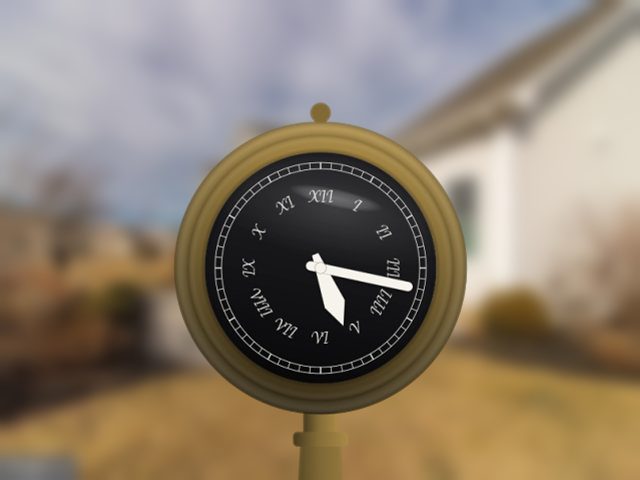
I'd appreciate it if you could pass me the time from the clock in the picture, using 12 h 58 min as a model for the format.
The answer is 5 h 17 min
